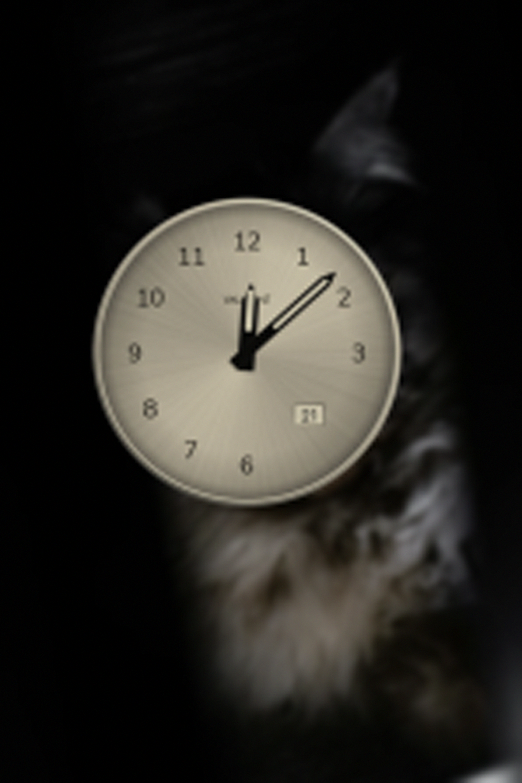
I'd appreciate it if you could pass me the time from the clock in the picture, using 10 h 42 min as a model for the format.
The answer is 12 h 08 min
